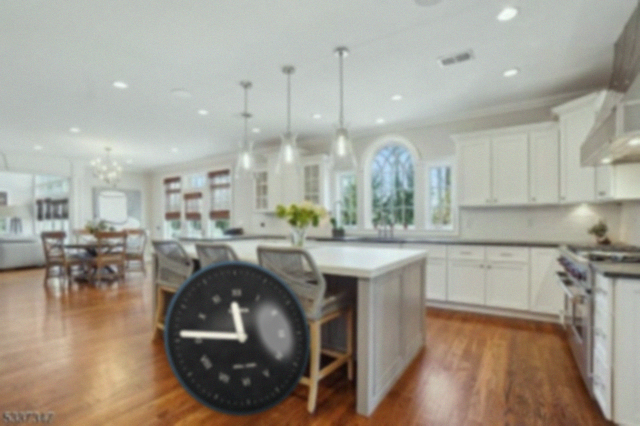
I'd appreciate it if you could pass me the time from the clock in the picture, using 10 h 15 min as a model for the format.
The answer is 11 h 46 min
